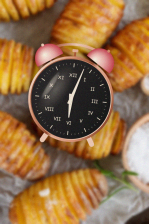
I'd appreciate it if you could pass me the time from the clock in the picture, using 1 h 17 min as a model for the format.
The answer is 6 h 03 min
